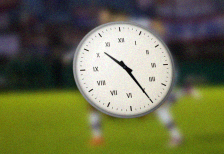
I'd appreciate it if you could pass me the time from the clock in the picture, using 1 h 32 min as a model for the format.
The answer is 10 h 25 min
